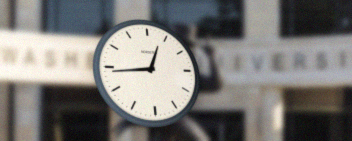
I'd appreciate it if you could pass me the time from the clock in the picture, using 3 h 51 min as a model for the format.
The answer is 12 h 44 min
